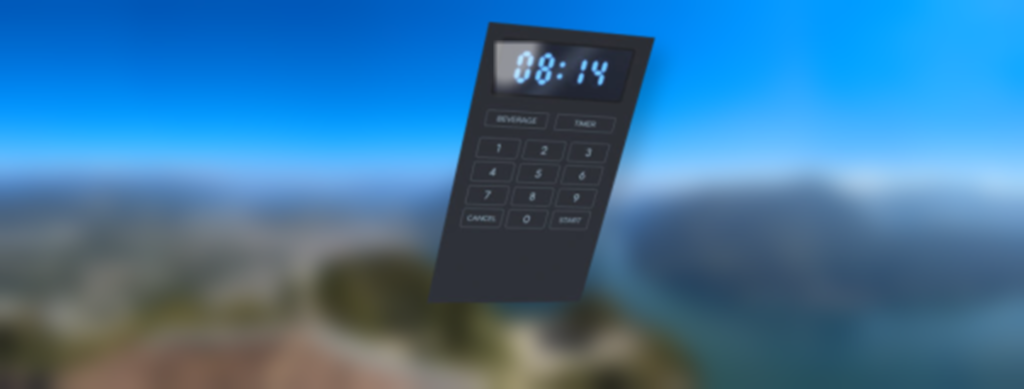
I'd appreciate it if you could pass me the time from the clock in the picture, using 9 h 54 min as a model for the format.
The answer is 8 h 14 min
